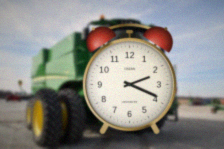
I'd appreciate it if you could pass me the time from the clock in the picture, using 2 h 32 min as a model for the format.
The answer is 2 h 19 min
